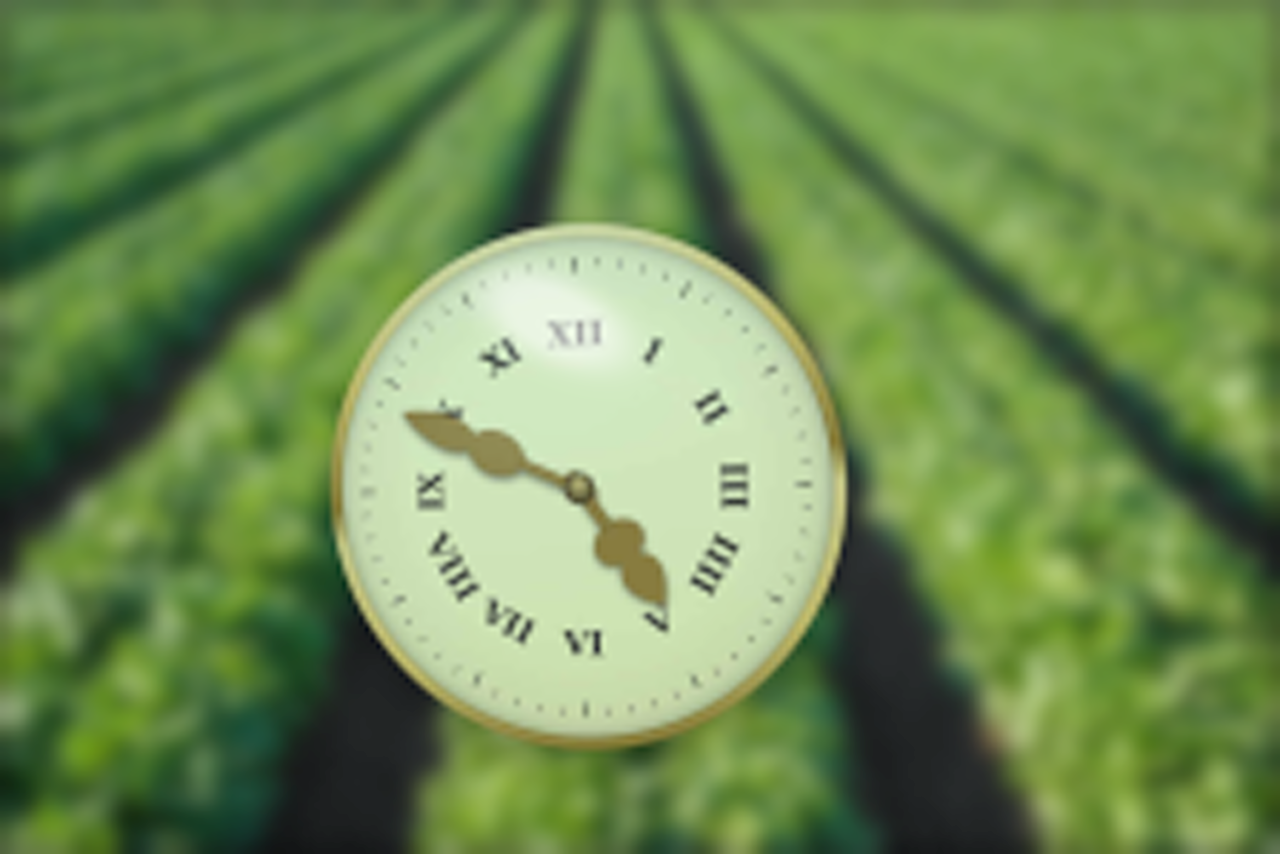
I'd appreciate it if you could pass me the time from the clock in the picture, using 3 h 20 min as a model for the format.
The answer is 4 h 49 min
